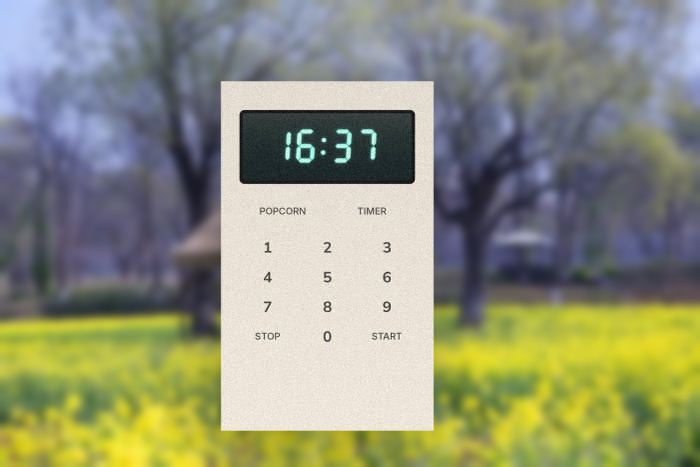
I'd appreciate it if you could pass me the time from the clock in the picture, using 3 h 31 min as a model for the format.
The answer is 16 h 37 min
